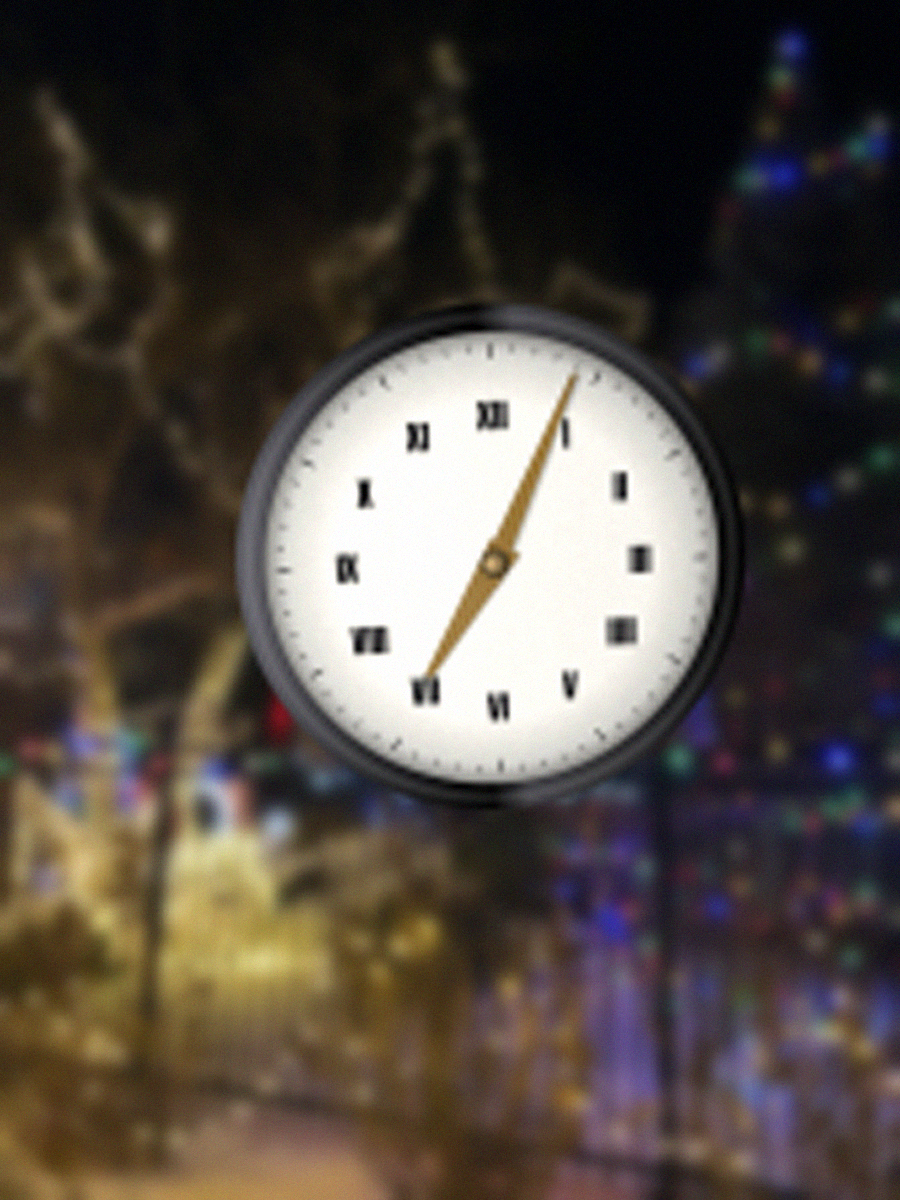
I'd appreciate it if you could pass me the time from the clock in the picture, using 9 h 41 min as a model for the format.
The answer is 7 h 04 min
